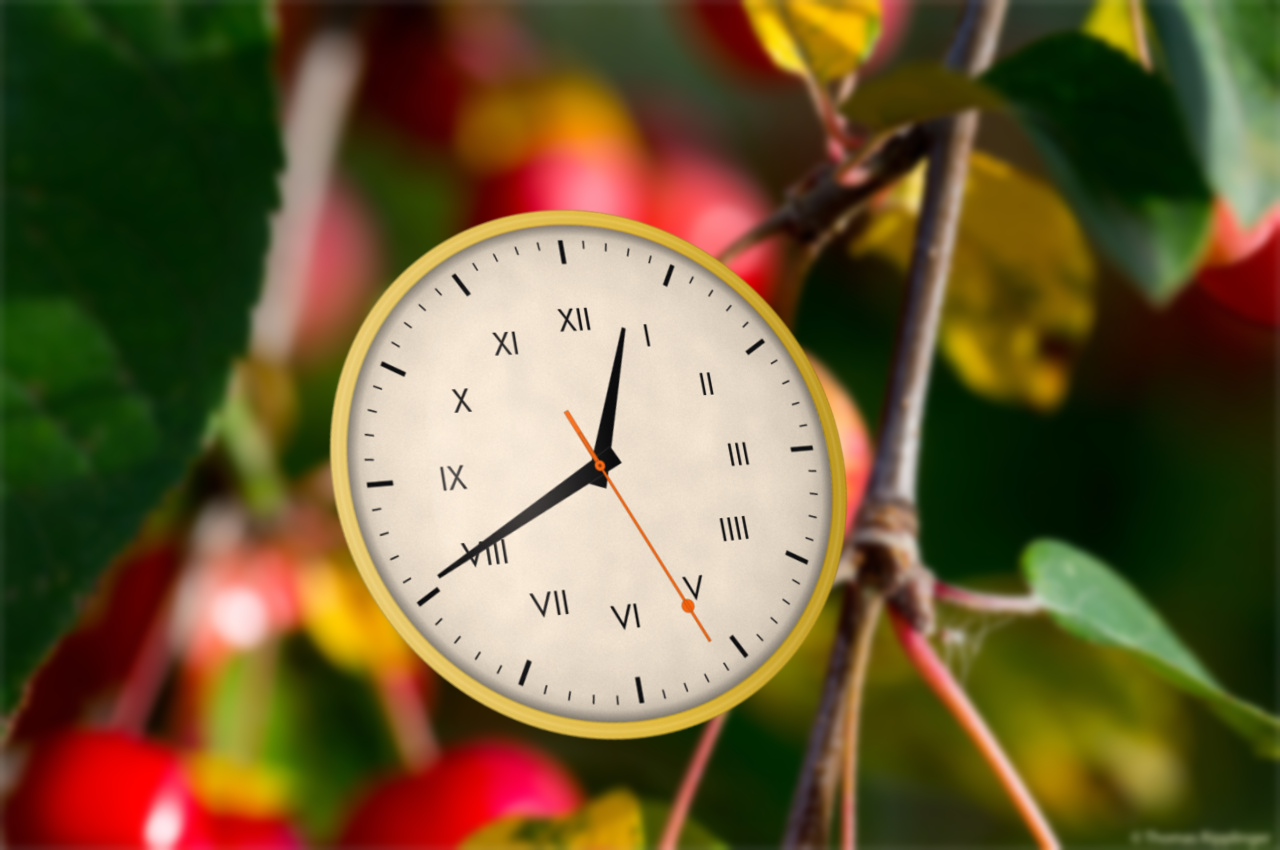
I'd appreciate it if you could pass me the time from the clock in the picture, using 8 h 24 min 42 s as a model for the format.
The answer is 12 h 40 min 26 s
